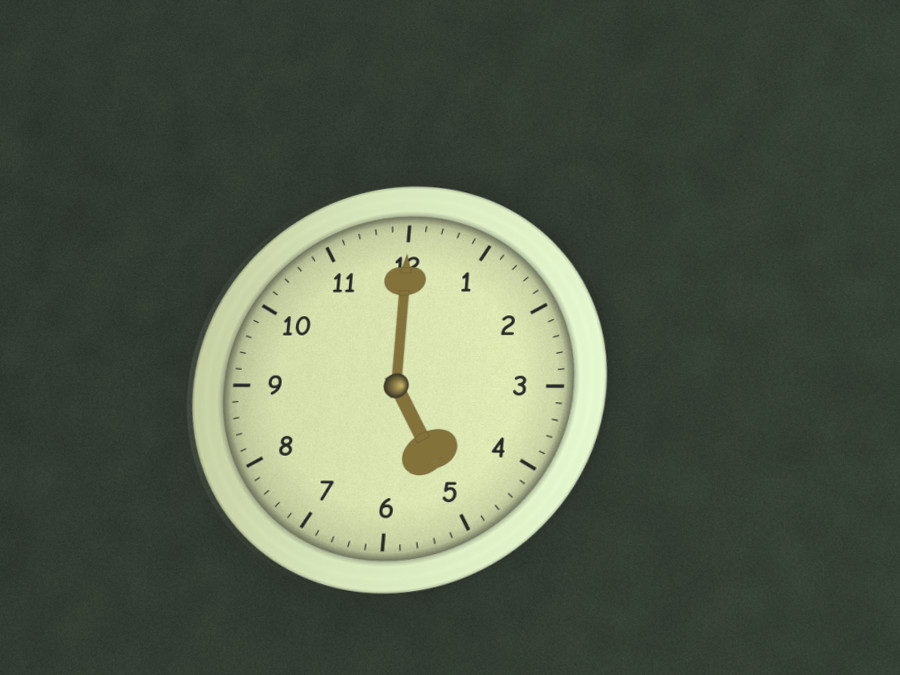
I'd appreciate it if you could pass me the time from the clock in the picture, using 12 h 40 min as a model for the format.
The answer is 5 h 00 min
